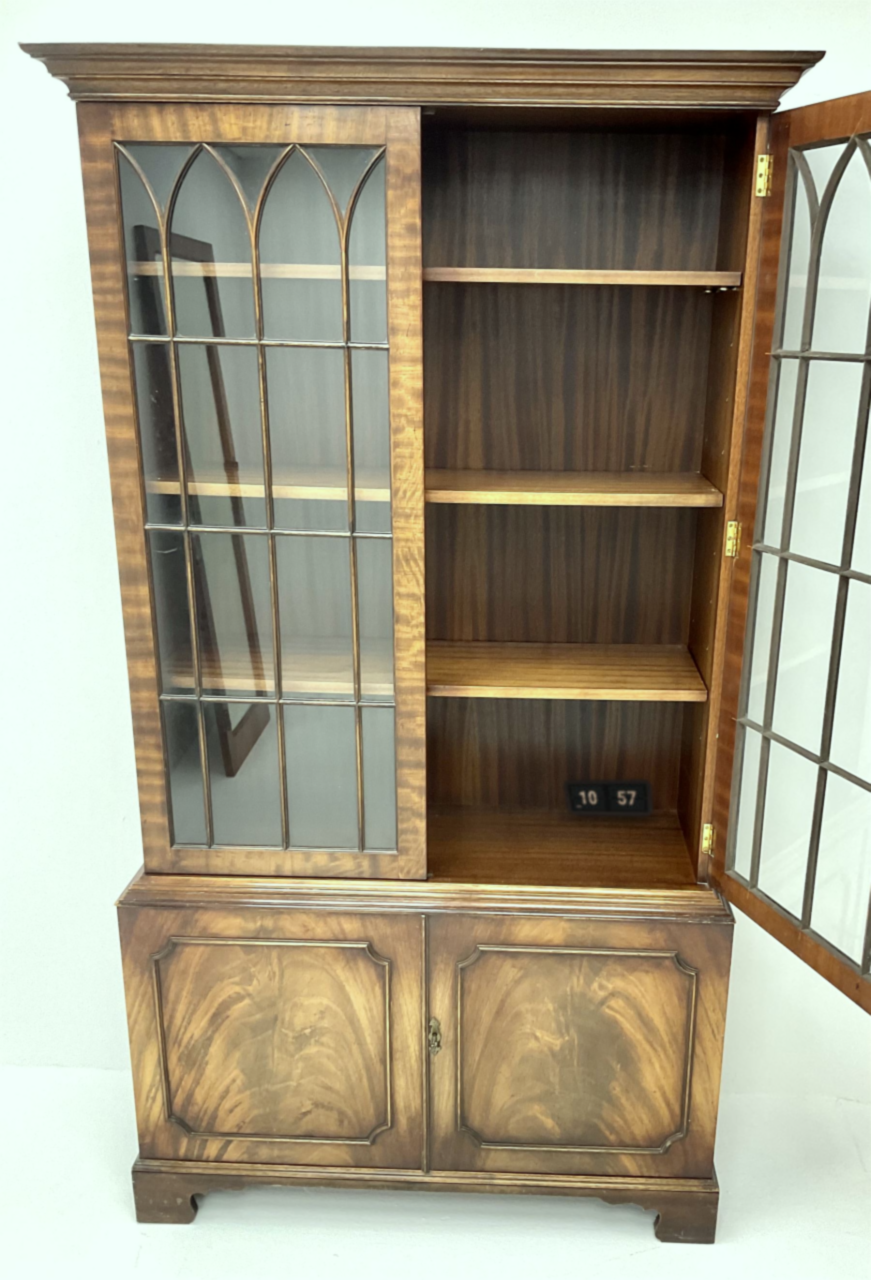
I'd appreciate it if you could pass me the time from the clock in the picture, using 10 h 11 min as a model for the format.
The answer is 10 h 57 min
